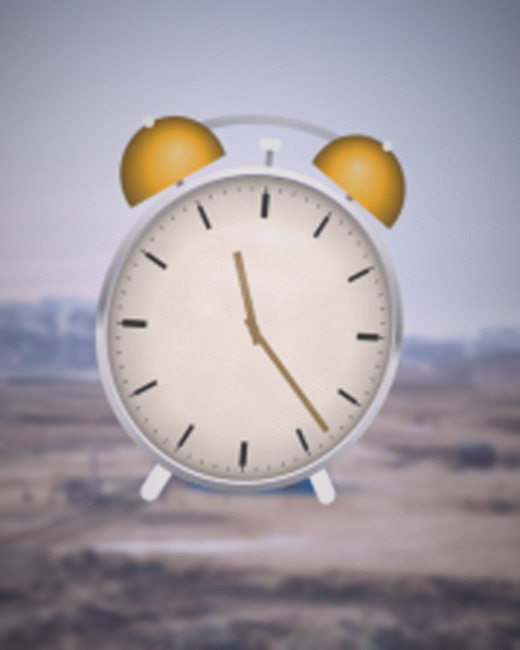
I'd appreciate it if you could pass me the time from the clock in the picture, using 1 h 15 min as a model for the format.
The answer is 11 h 23 min
